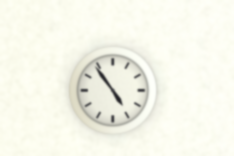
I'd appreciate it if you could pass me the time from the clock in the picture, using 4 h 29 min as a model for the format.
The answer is 4 h 54 min
